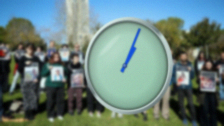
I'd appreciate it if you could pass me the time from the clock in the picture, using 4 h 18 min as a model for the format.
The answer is 1 h 04 min
